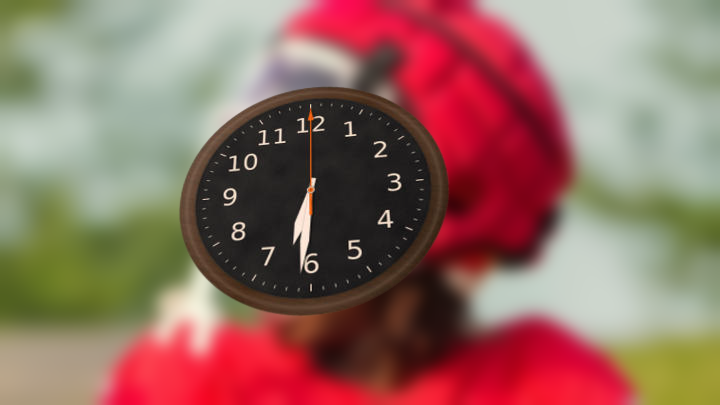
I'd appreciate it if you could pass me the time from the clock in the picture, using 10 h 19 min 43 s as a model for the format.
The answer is 6 h 31 min 00 s
